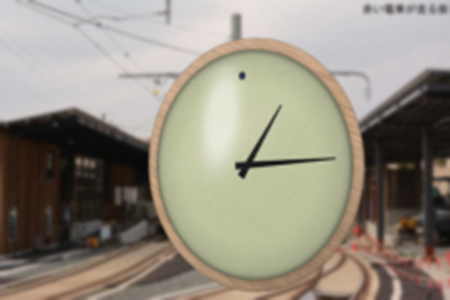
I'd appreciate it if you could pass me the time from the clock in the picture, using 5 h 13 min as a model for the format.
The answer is 1 h 15 min
